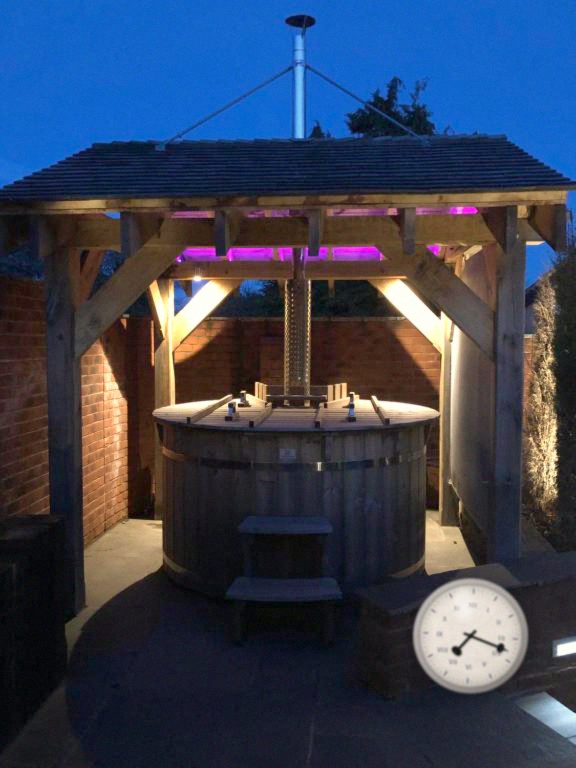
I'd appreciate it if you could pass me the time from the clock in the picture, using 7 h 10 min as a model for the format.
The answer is 7 h 18 min
